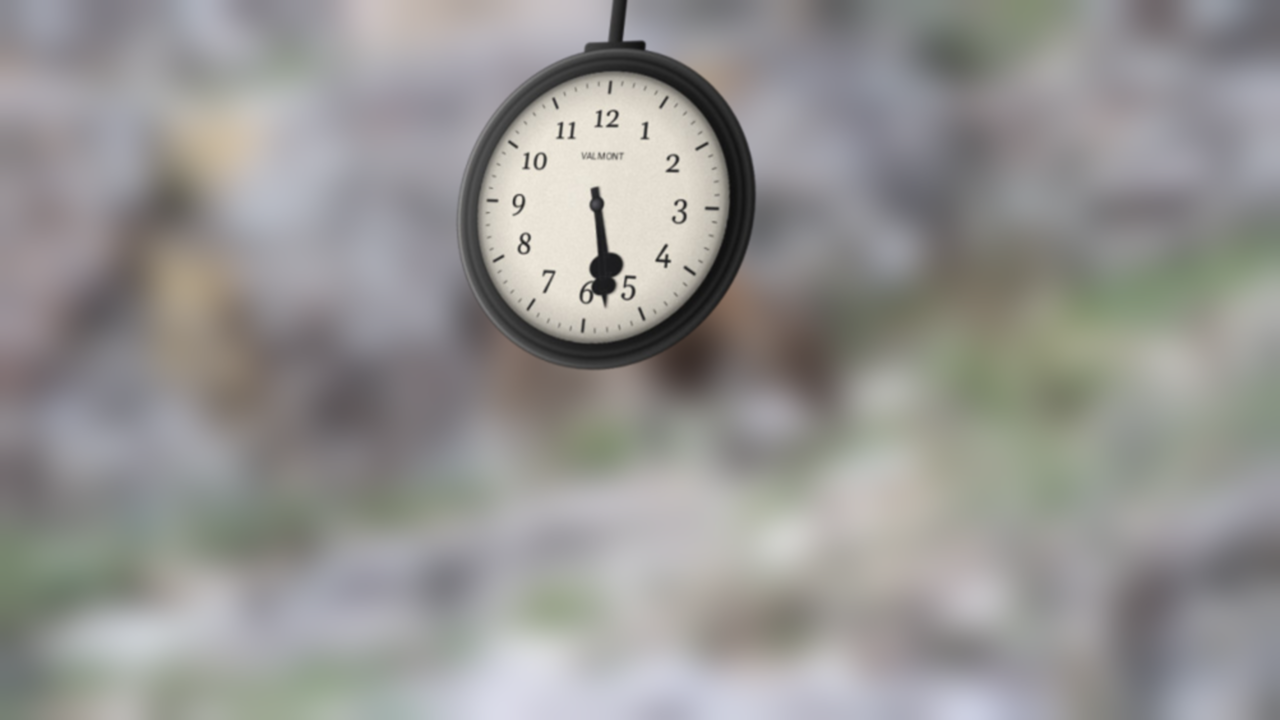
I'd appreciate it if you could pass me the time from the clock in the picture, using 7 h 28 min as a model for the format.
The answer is 5 h 28 min
